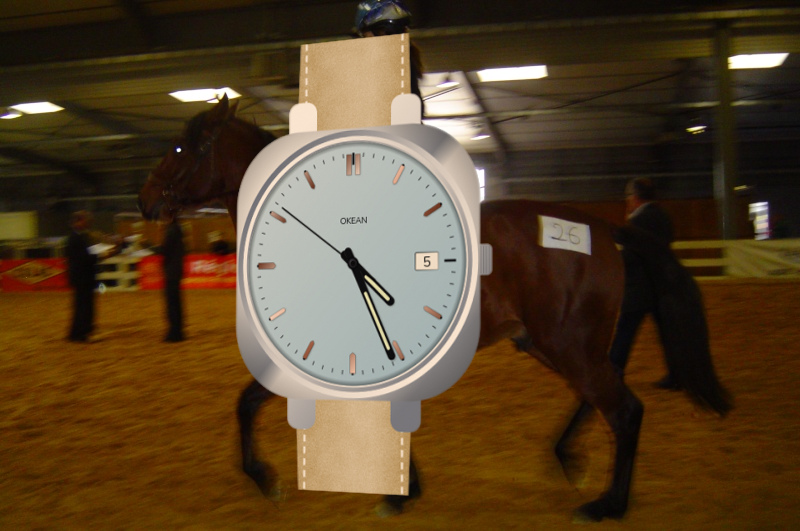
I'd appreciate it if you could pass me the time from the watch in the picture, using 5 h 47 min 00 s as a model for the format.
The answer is 4 h 25 min 51 s
